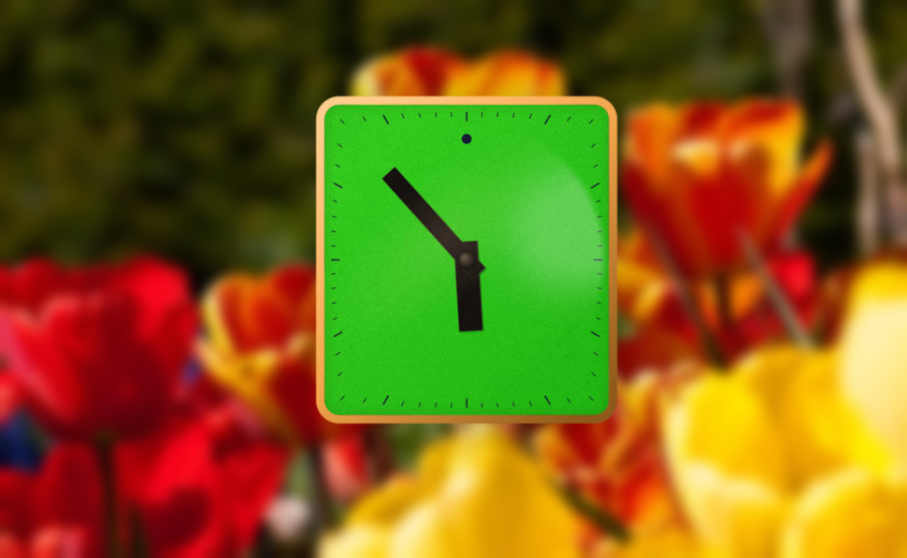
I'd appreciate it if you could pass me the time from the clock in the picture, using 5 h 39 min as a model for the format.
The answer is 5 h 53 min
